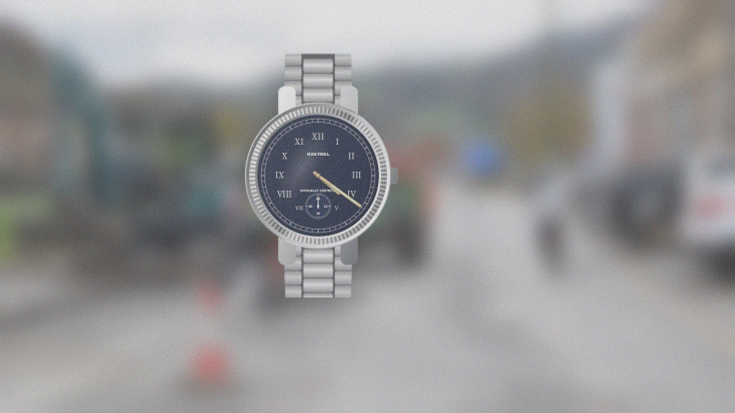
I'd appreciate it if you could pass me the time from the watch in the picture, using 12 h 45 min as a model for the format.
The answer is 4 h 21 min
